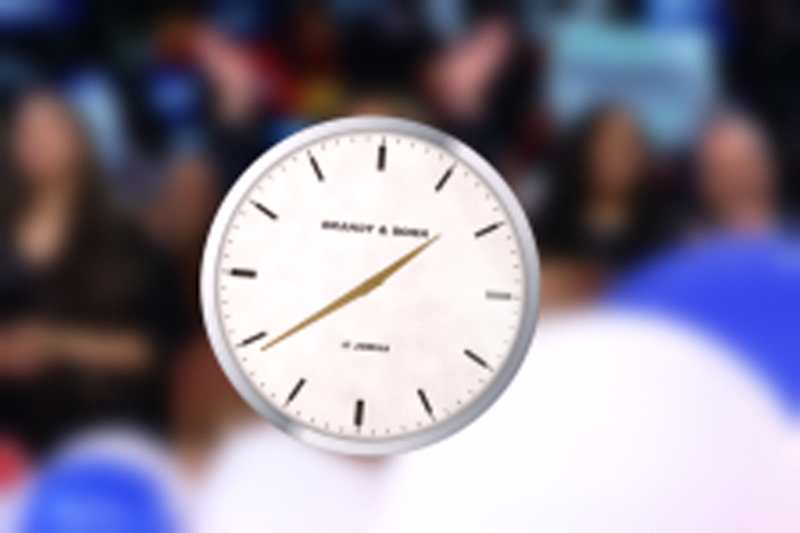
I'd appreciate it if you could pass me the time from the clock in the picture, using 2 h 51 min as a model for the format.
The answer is 1 h 39 min
